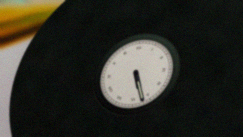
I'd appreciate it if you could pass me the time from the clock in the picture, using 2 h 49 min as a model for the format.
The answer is 5 h 27 min
